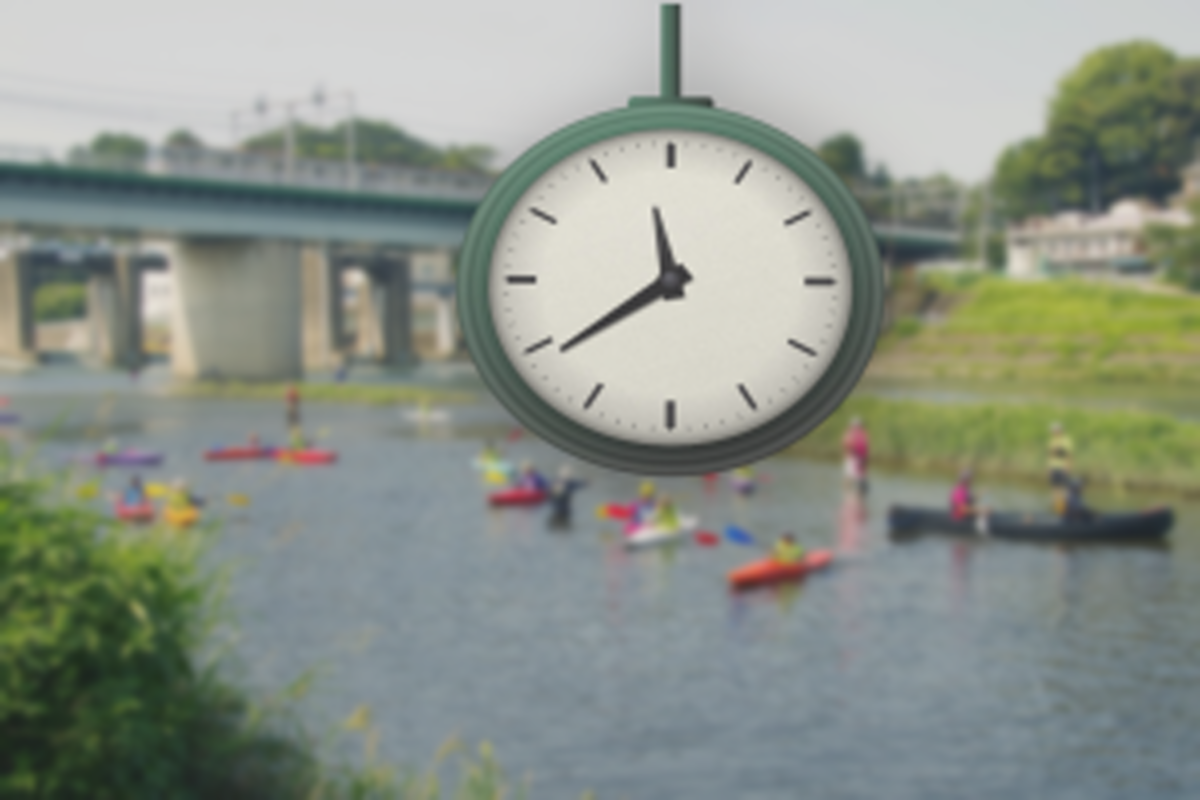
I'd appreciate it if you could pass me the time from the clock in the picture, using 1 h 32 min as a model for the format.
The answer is 11 h 39 min
